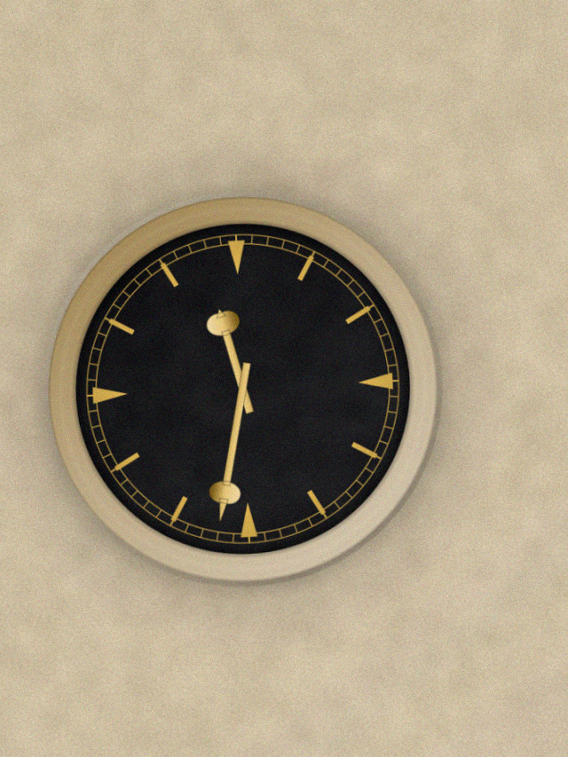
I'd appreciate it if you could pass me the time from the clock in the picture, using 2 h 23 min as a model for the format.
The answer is 11 h 32 min
